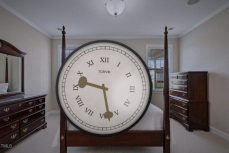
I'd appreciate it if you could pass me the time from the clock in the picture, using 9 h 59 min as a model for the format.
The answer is 9 h 28 min
